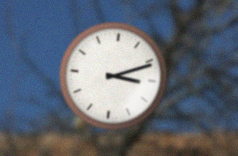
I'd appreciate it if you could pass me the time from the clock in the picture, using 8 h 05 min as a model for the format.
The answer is 3 h 11 min
